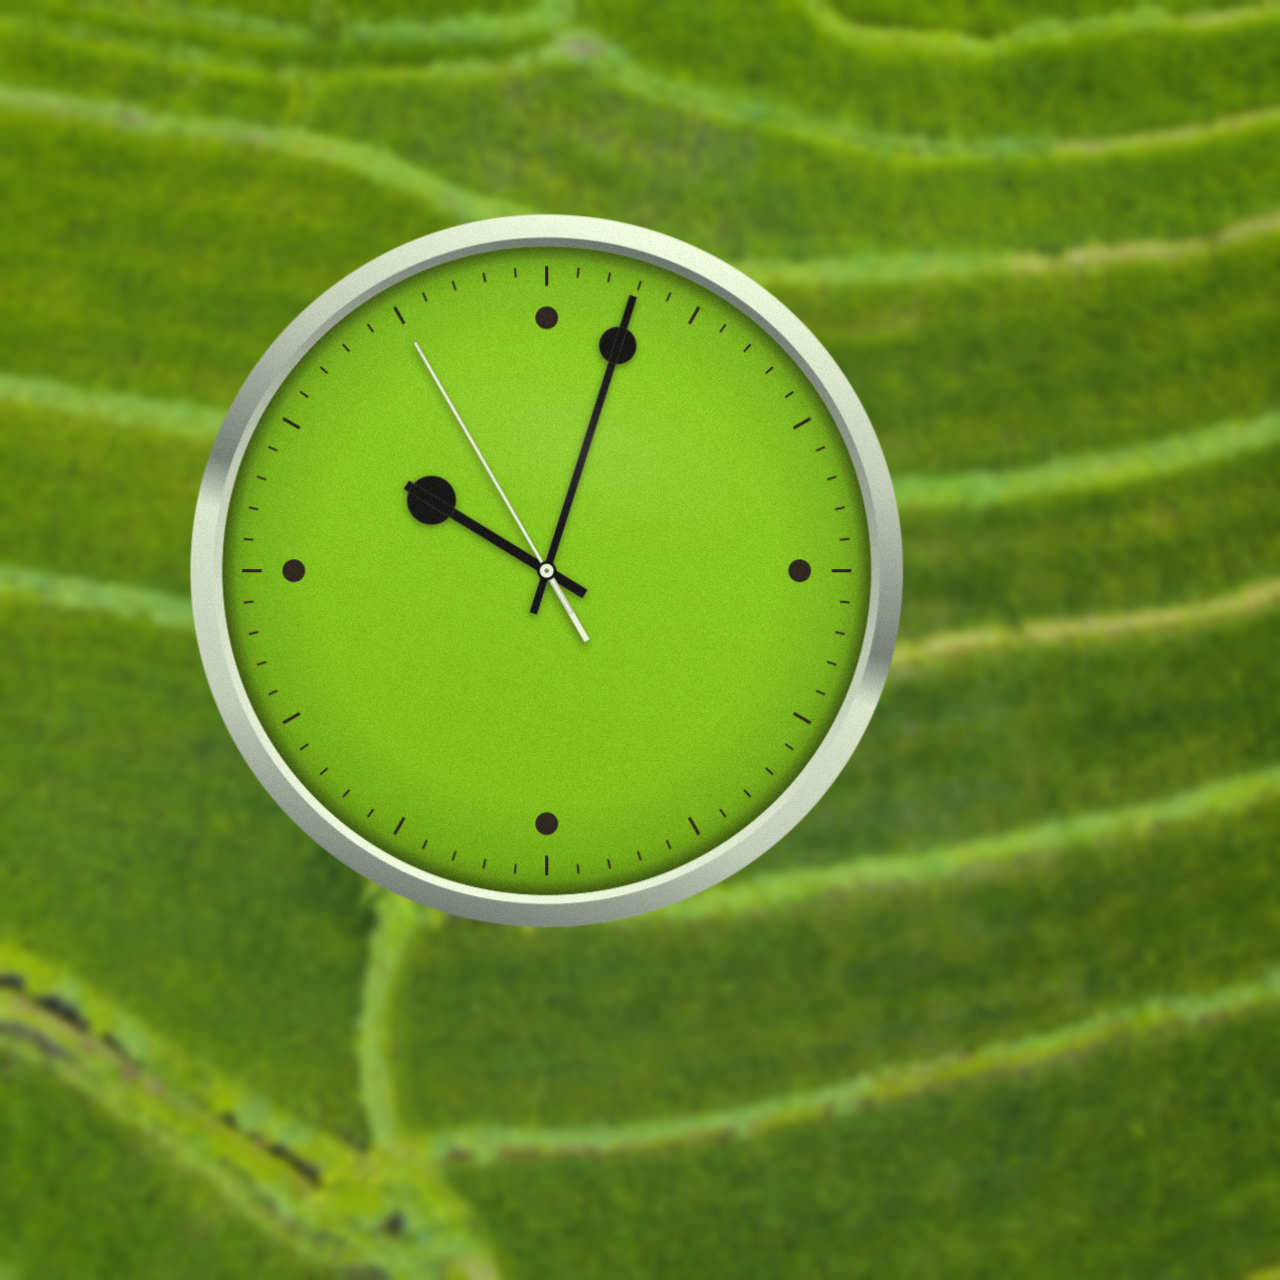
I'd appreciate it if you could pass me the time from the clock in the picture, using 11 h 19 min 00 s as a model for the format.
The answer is 10 h 02 min 55 s
